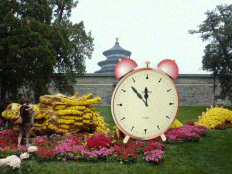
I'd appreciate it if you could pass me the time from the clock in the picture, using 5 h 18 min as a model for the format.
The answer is 11 h 53 min
